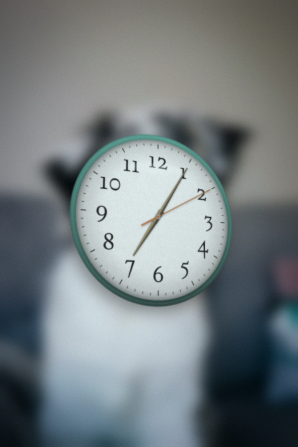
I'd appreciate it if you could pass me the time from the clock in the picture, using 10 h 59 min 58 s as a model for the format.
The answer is 7 h 05 min 10 s
